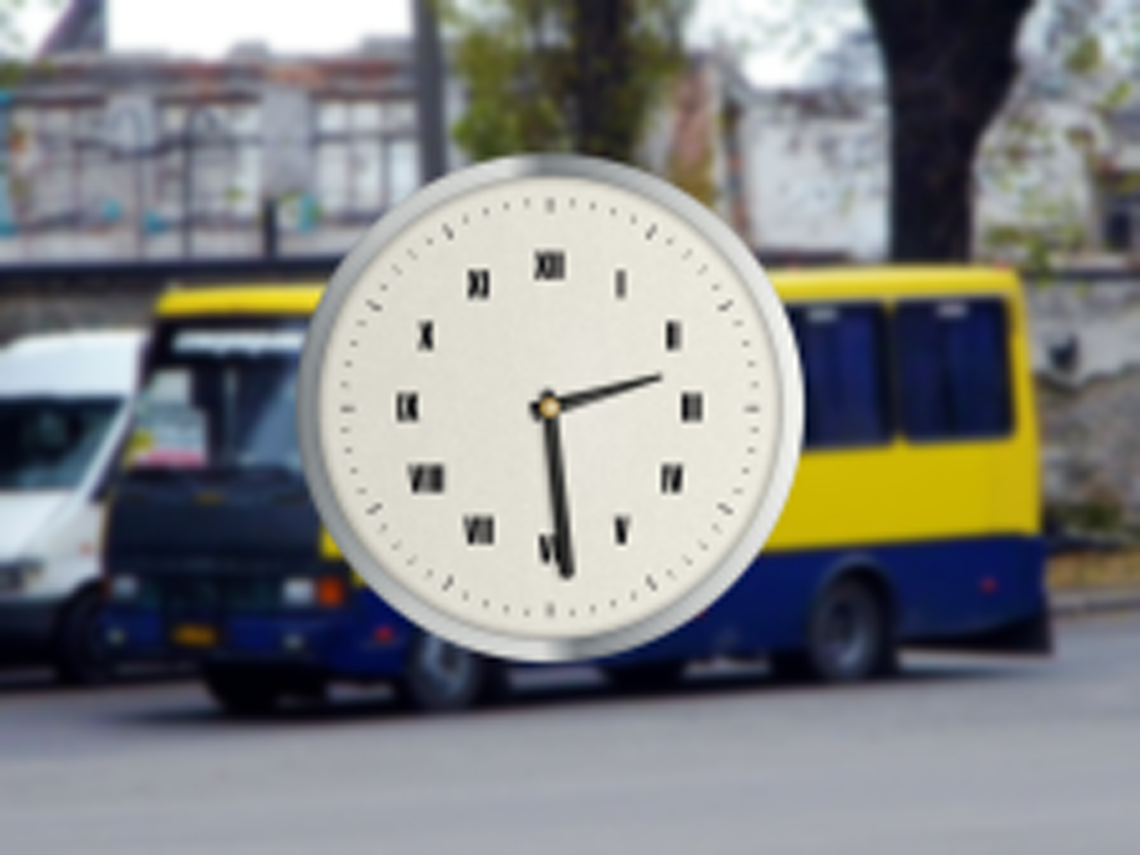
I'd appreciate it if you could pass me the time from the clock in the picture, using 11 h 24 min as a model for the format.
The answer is 2 h 29 min
